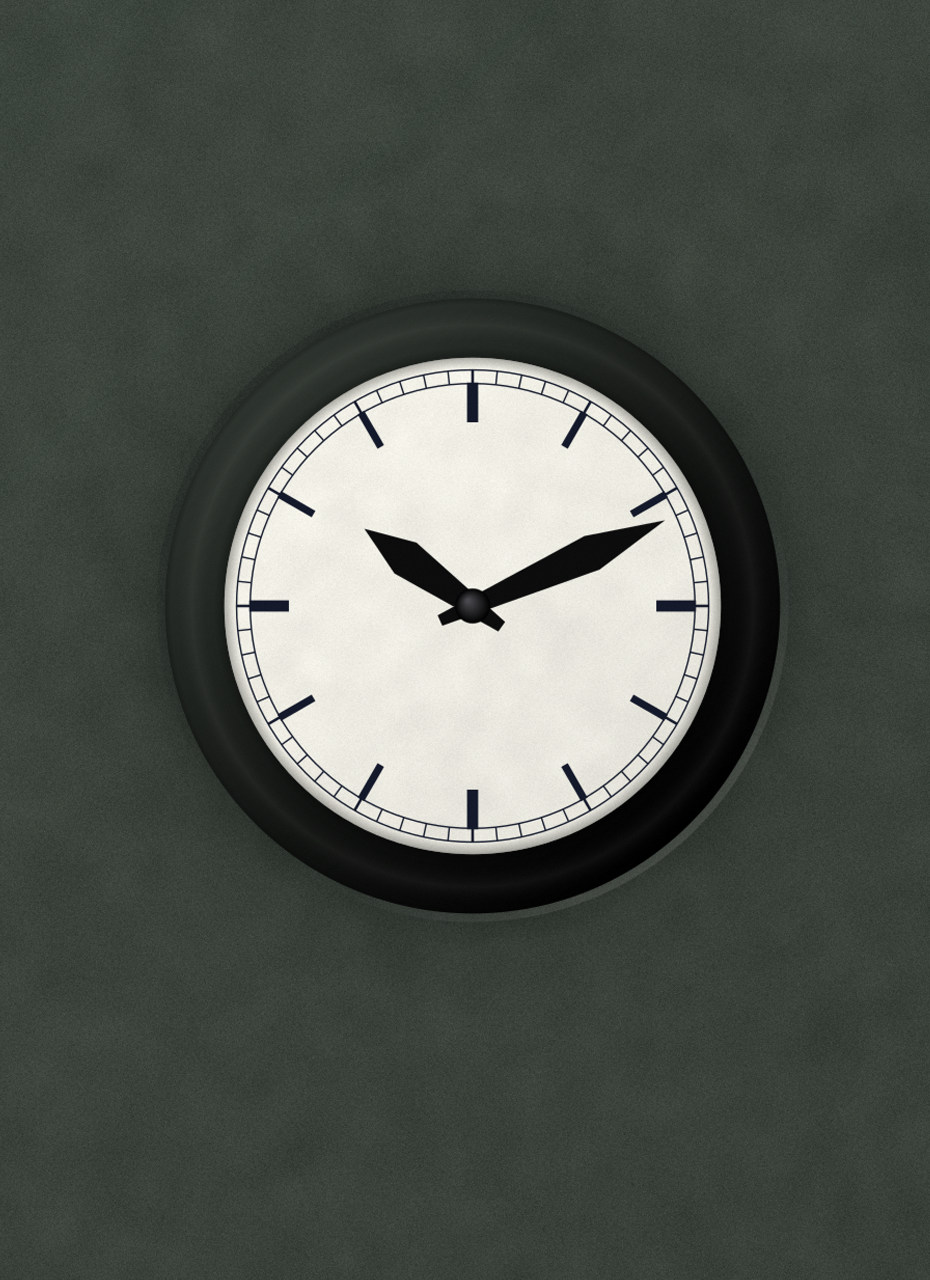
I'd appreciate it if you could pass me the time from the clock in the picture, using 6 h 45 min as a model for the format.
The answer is 10 h 11 min
